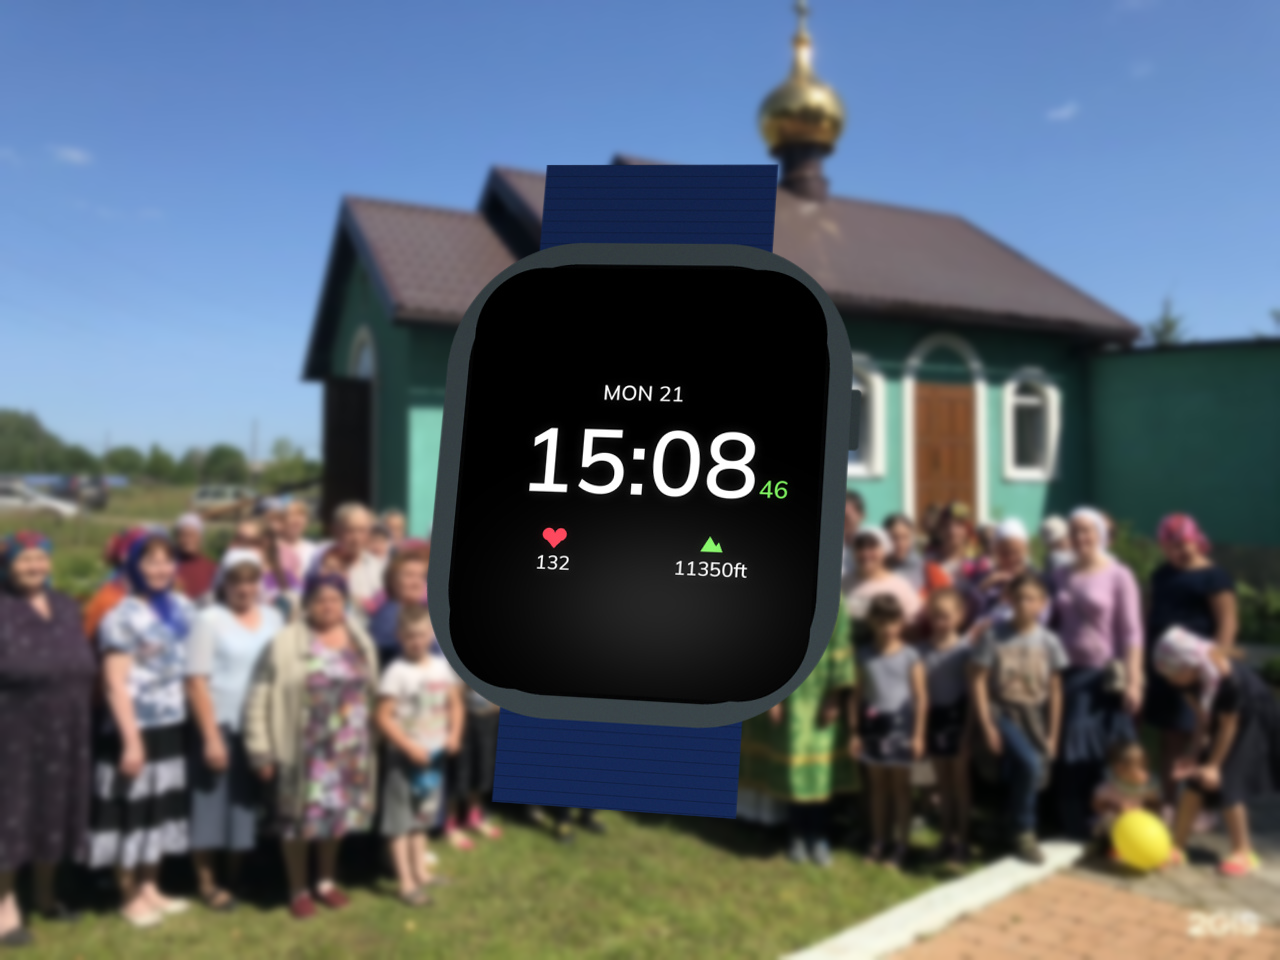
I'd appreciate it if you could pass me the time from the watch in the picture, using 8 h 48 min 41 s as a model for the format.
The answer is 15 h 08 min 46 s
